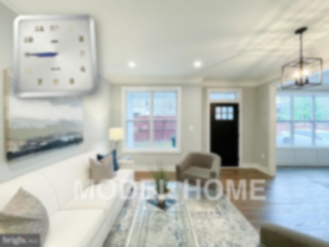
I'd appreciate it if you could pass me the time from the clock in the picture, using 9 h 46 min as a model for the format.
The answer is 8 h 45 min
